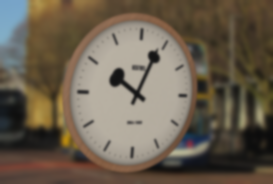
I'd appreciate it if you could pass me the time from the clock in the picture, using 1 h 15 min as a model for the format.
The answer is 10 h 04 min
